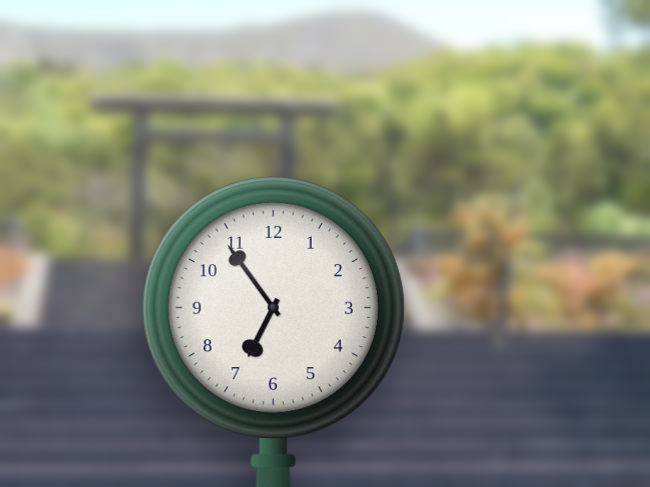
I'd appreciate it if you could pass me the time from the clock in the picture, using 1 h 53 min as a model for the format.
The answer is 6 h 54 min
